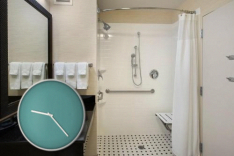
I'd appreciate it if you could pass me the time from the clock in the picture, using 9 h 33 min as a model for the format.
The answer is 9 h 23 min
